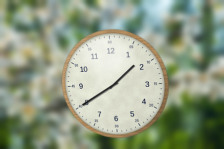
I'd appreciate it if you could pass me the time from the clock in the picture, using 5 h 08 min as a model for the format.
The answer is 1 h 40 min
